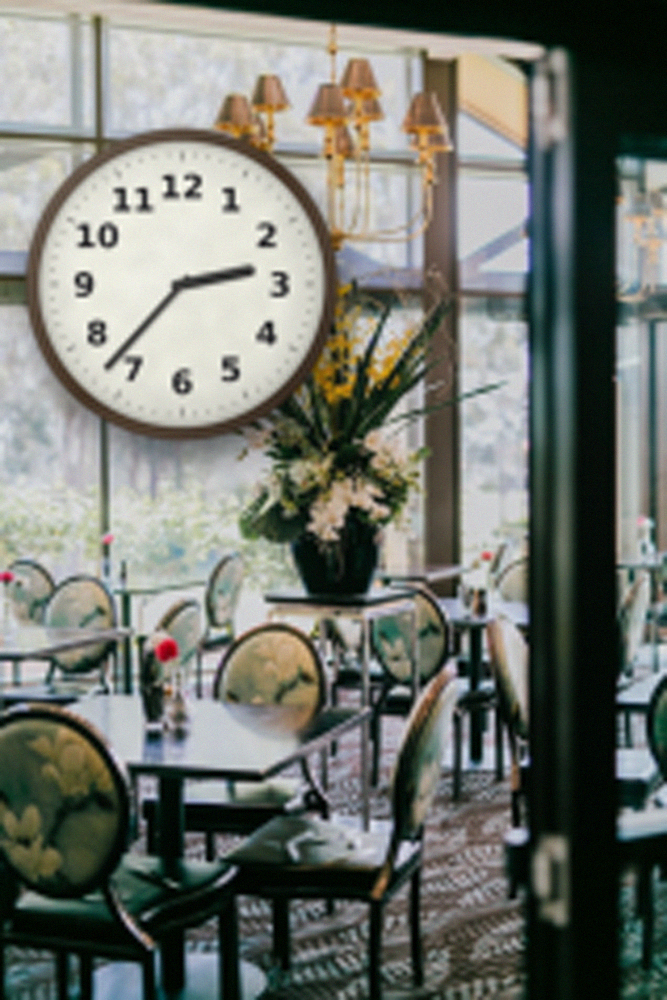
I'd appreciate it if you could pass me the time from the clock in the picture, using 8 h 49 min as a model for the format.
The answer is 2 h 37 min
